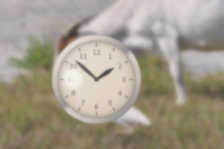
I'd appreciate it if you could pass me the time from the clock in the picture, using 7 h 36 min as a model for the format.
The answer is 1 h 52 min
